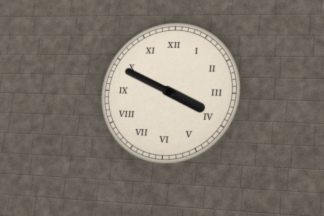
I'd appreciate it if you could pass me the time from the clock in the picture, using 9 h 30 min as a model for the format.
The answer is 3 h 49 min
